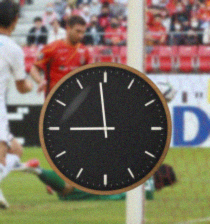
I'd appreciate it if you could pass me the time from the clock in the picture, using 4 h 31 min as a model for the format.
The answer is 8 h 59 min
